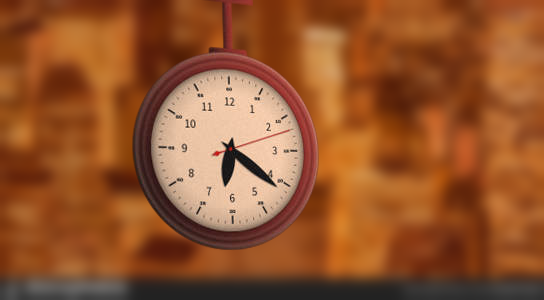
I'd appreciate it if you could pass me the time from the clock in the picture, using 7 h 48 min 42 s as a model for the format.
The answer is 6 h 21 min 12 s
